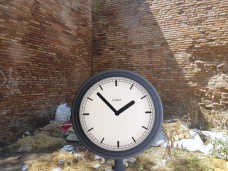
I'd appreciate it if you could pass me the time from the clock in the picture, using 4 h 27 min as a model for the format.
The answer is 1 h 53 min
